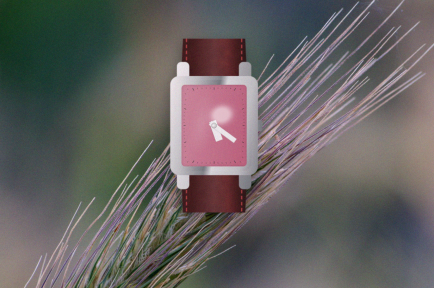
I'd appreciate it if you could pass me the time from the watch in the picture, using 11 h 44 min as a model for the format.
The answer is 5 h 21 min
